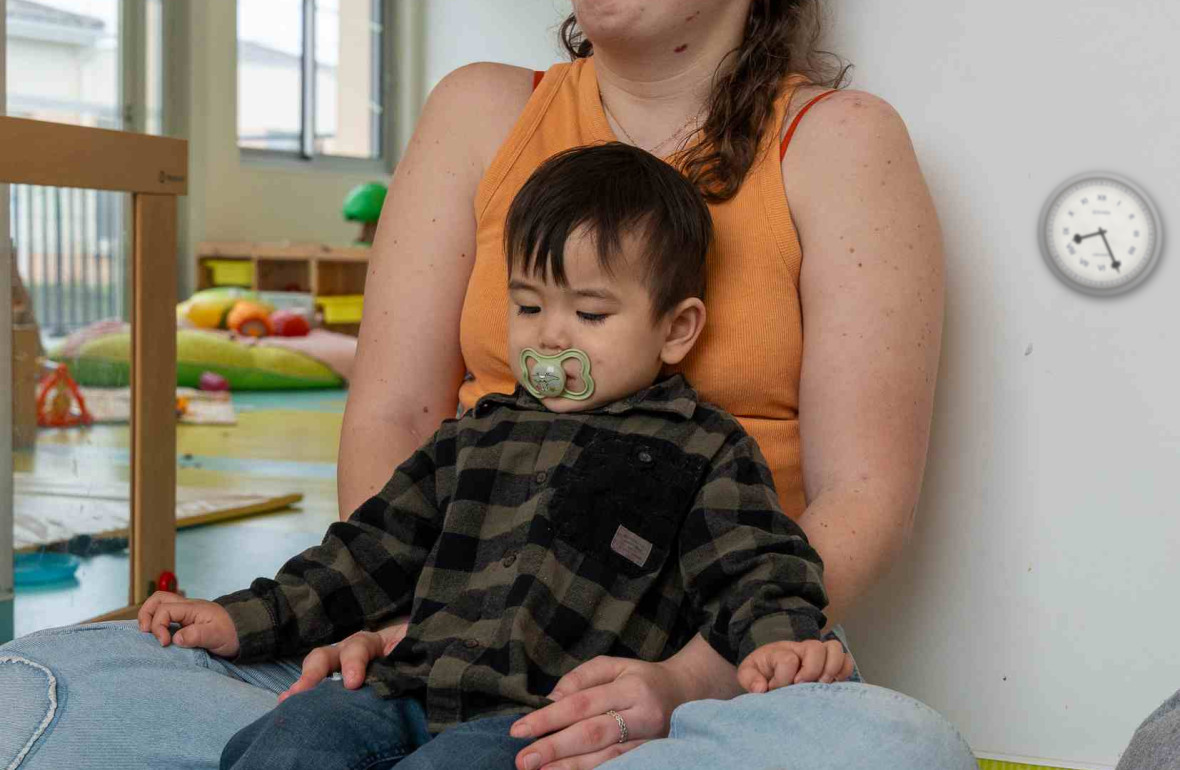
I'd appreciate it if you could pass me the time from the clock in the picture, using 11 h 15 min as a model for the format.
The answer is 8 h 26 min
